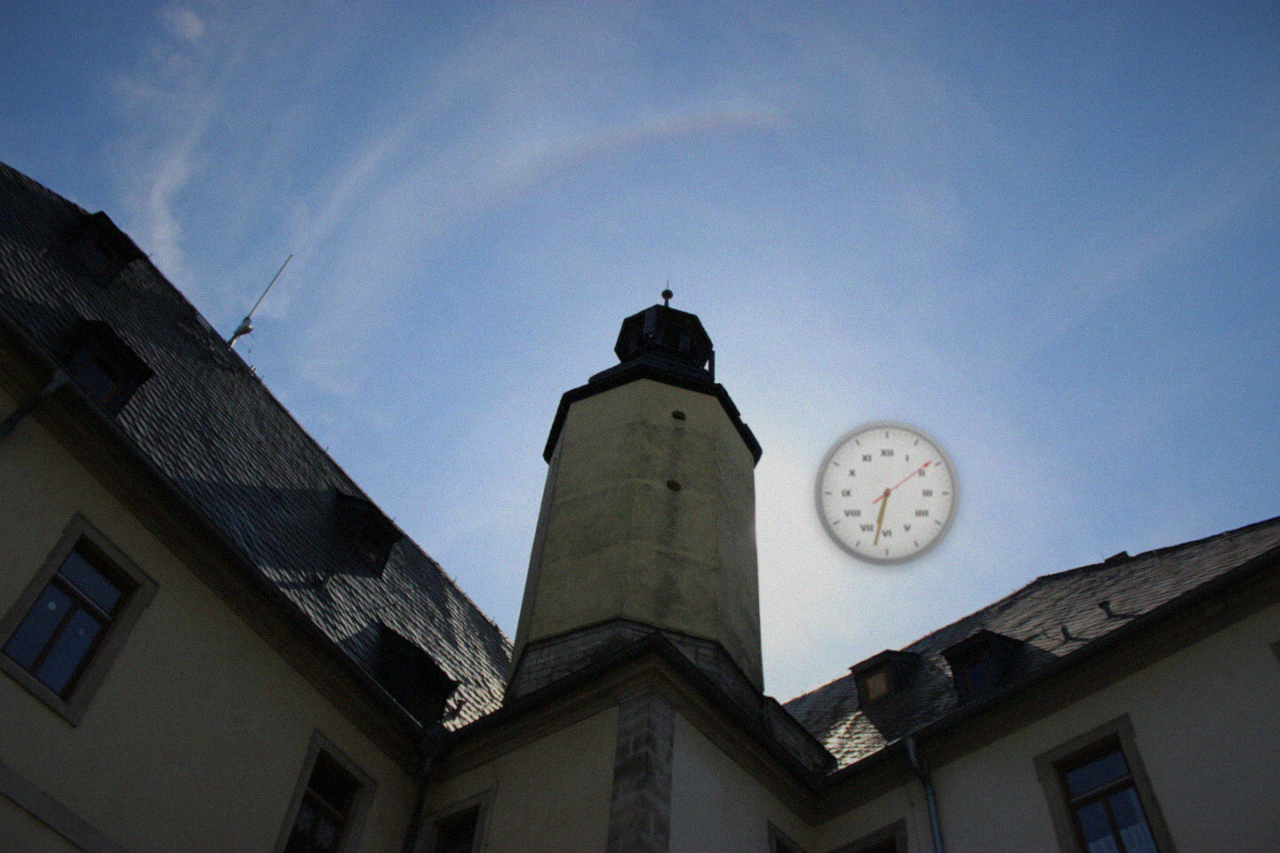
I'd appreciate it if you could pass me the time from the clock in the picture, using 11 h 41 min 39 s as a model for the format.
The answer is 6 h 32 min 09 s
